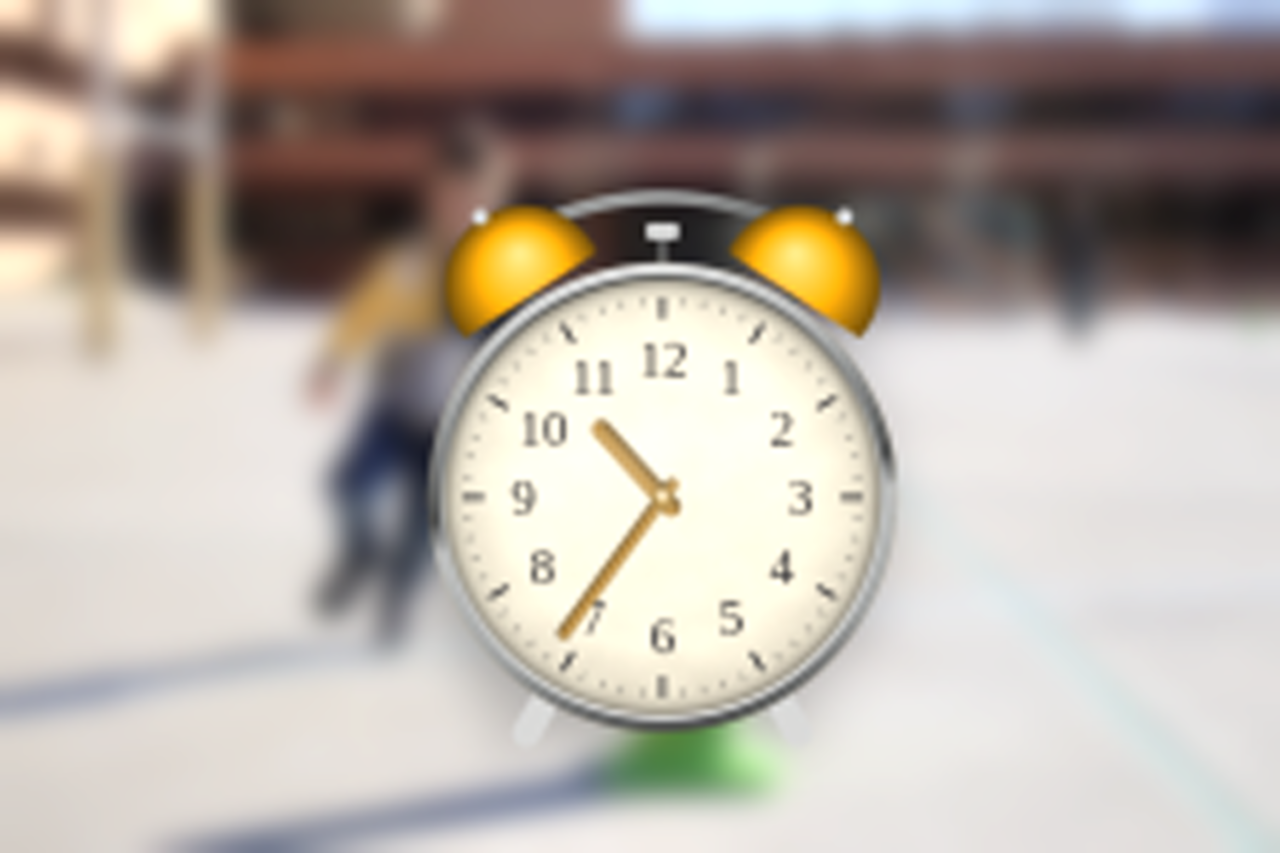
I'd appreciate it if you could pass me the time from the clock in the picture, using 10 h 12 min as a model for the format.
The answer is 10 h 36 min
